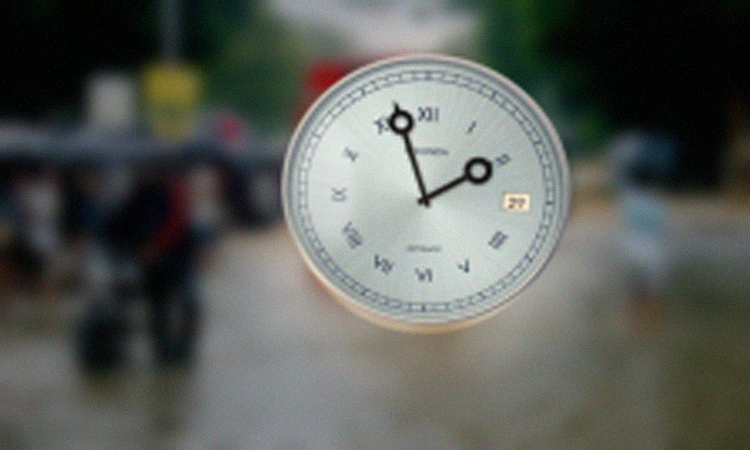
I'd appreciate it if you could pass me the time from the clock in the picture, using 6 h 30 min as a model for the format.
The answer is 1 h 57 min
